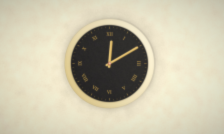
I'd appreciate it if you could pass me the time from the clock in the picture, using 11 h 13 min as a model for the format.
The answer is 12 h 10 min
